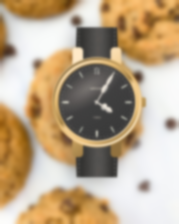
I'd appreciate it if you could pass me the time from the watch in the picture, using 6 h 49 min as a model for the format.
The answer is 4 h 05 min
